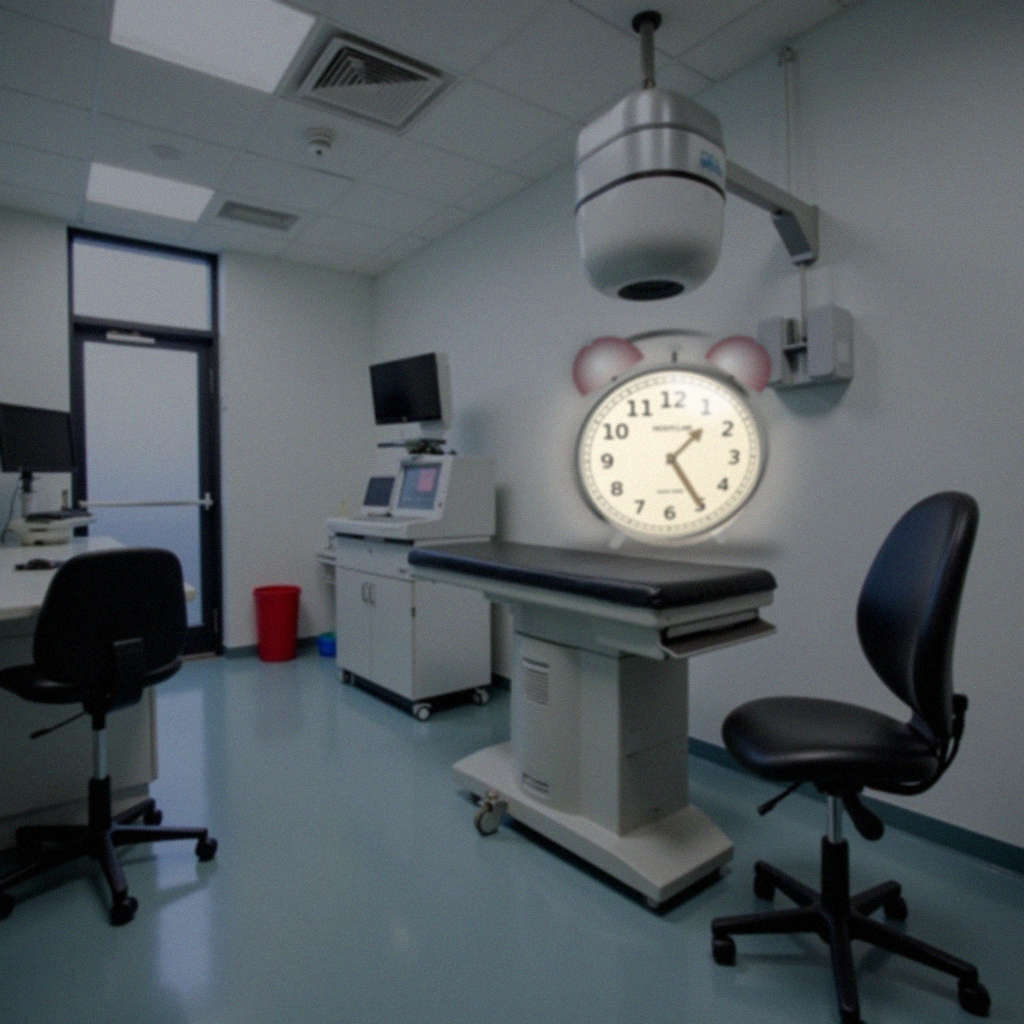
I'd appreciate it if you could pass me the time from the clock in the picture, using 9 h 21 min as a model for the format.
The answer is 1 h 25 min
